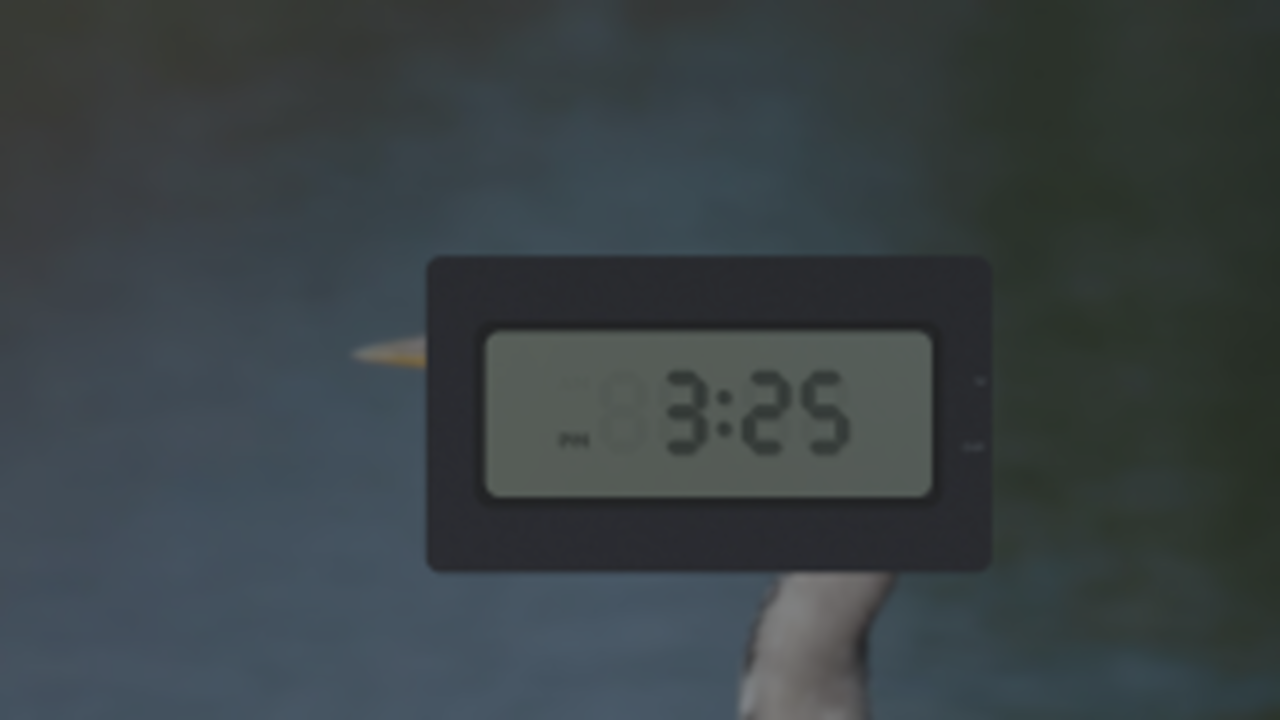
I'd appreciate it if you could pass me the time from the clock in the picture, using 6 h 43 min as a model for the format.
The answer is 3 h 25 min
